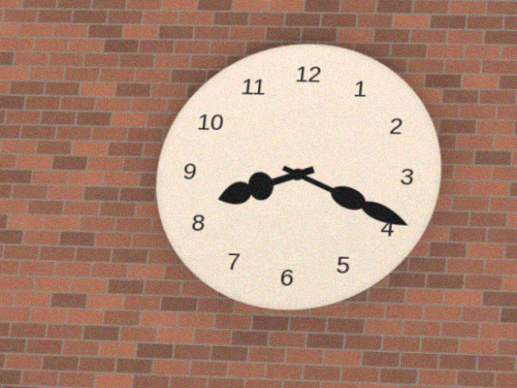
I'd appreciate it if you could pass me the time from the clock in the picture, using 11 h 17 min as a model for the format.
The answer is 8 h 19 min
